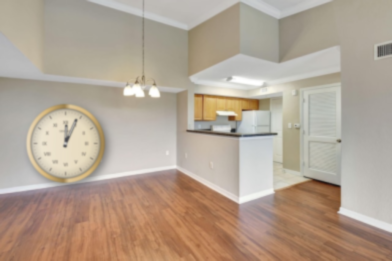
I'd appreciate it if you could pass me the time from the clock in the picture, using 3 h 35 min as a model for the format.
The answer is 12 h 04 min
